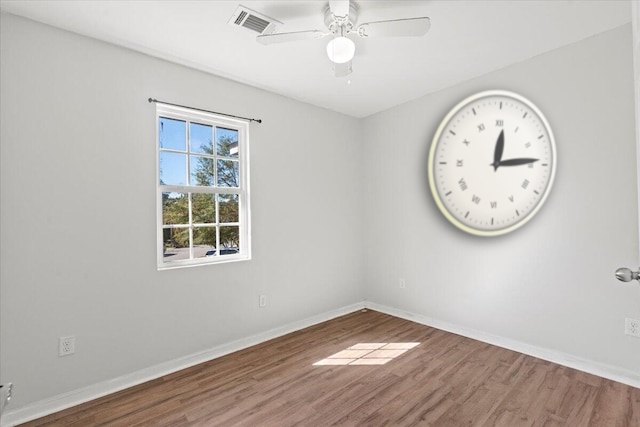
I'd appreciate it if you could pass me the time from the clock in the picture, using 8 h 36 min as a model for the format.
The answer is 12 h 14 min
